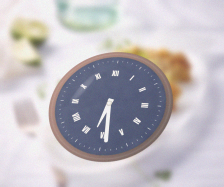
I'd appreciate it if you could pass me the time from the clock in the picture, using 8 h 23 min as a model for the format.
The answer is 6 h 29 min
